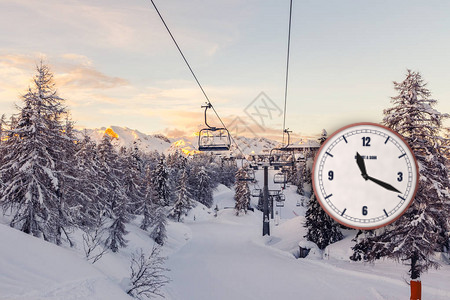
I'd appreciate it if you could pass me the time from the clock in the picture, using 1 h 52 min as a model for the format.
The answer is 11 h 19 min
